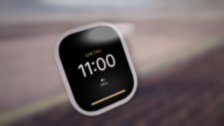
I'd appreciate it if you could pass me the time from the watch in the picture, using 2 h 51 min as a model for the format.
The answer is 11 h 00 min
